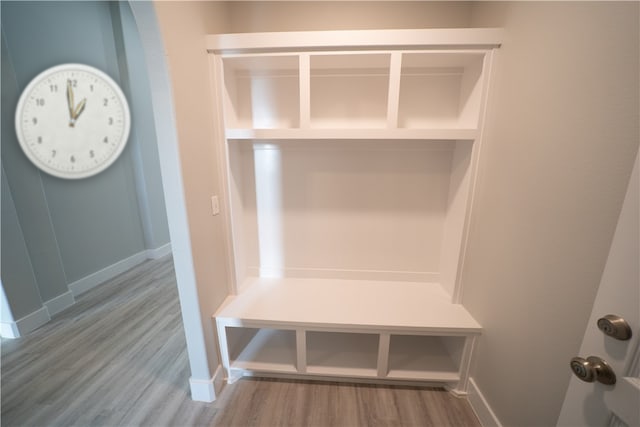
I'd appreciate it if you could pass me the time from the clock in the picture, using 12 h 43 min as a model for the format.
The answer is 12 h 59 min
